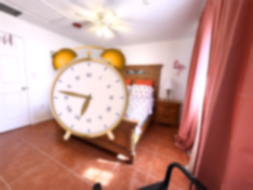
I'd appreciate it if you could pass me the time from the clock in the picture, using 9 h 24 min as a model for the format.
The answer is 6 h 47 min
